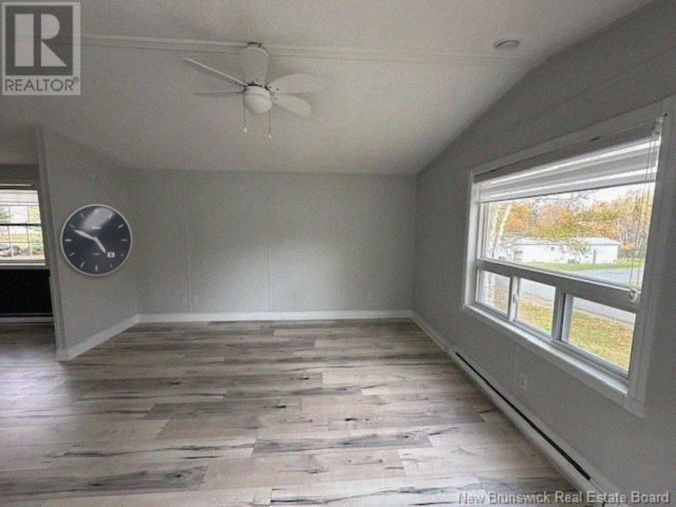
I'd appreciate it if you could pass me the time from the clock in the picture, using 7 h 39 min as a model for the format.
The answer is 4 h 49 min
